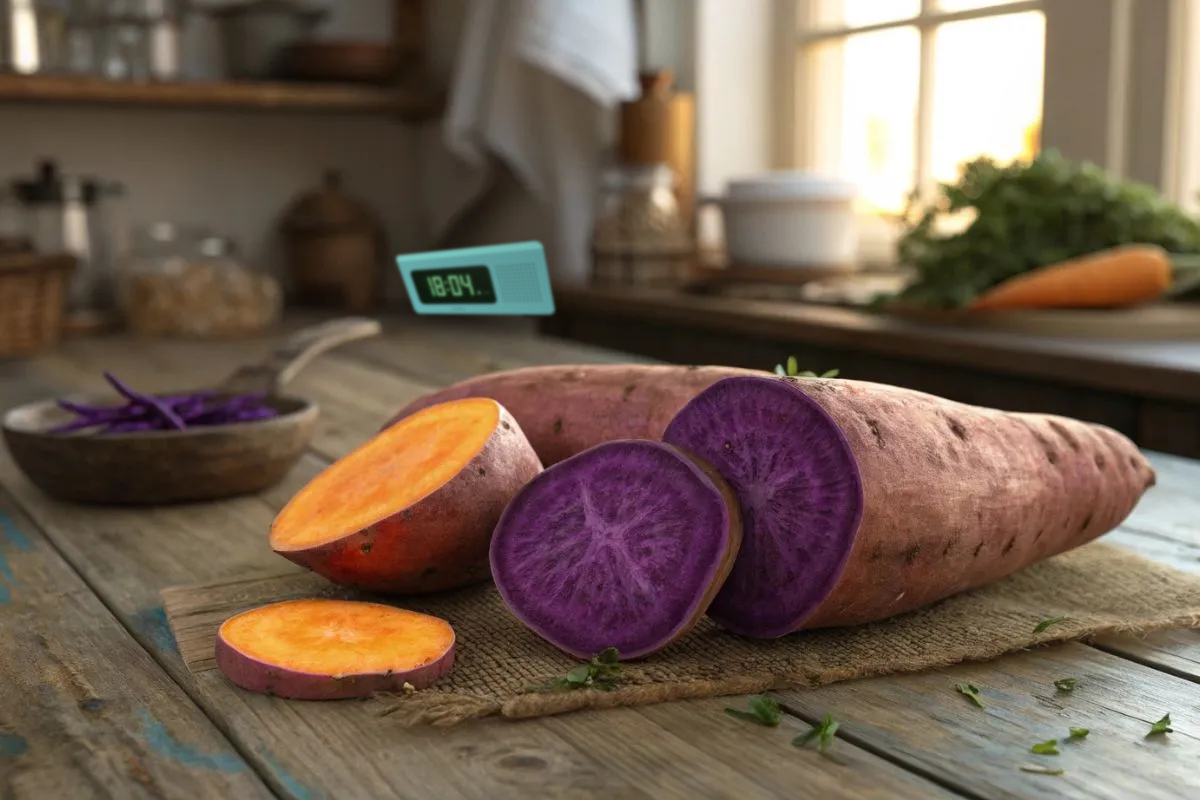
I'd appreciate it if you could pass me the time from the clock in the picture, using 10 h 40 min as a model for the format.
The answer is 18 h 04 min
